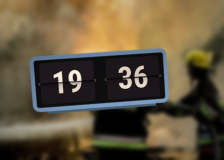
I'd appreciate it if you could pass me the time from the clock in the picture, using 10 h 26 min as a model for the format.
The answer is 19 h 36 min
